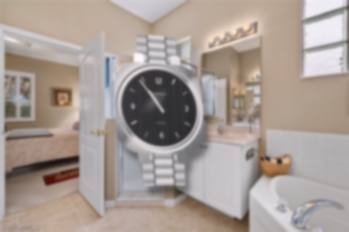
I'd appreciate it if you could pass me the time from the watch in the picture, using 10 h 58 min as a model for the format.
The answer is 10 h 54 min
